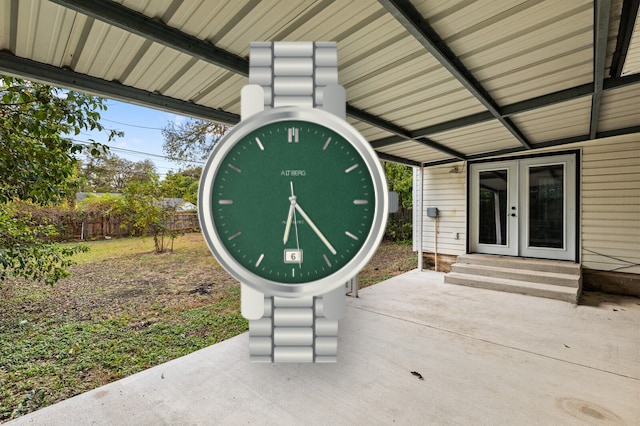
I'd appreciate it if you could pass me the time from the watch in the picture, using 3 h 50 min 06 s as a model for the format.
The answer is 6 h 23 min 29 s
